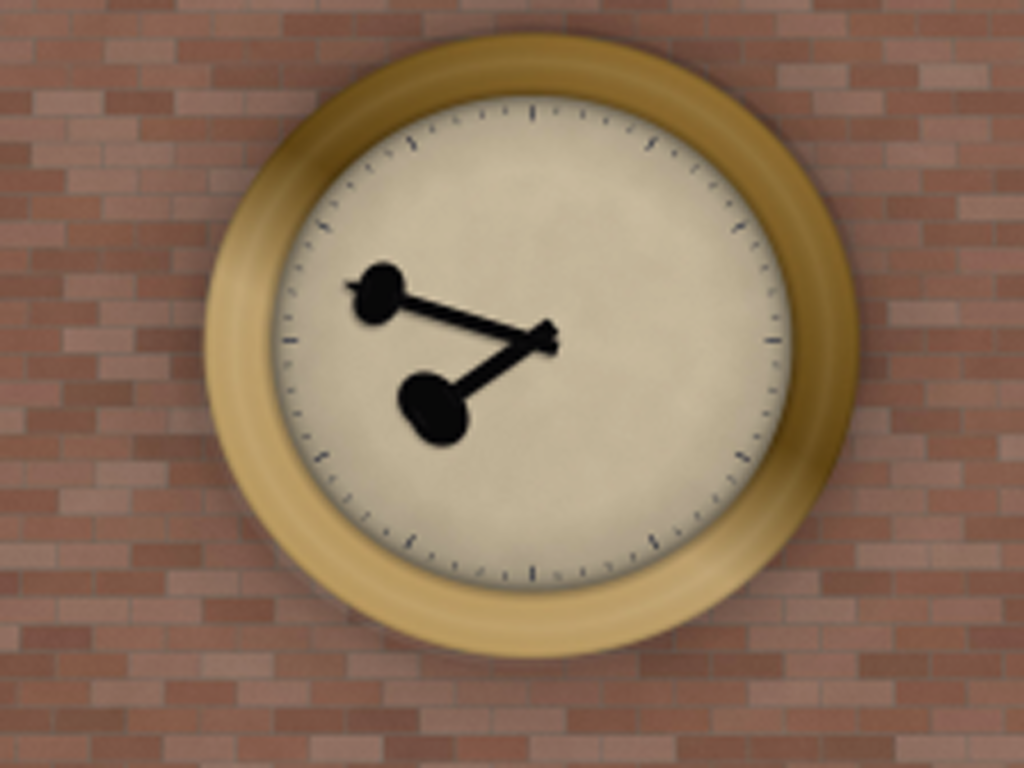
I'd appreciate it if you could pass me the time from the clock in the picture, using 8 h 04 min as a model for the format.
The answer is 7 h 48 min
